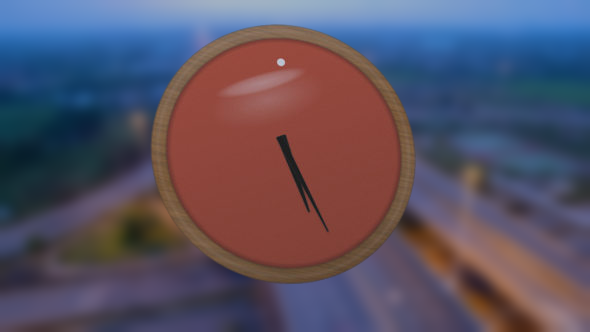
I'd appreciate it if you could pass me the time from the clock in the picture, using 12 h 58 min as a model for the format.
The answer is 5 h 26 min
